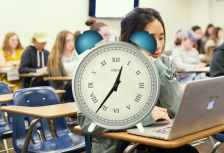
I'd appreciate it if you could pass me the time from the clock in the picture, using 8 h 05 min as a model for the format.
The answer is 12 h 36 min
